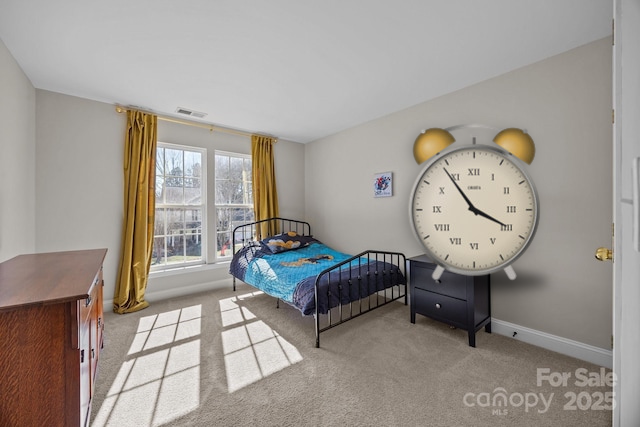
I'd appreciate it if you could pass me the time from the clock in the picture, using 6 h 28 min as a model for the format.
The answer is 3 h 54 min
